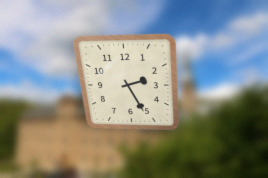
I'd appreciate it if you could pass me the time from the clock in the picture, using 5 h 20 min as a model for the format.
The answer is 2 h 26 min
